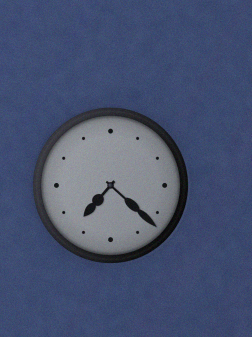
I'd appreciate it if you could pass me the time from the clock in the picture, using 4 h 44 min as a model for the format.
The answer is 7 h 22 min
